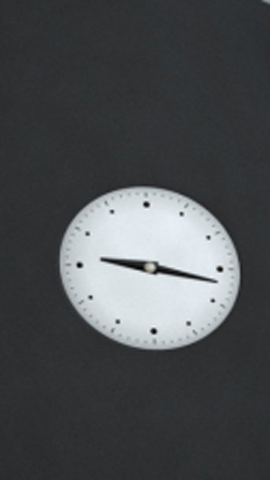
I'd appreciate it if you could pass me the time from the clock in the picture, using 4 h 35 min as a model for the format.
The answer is 9 h 17 min
